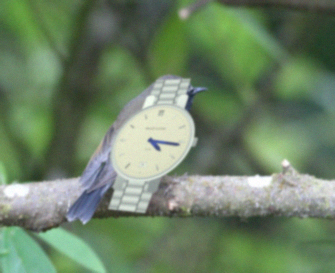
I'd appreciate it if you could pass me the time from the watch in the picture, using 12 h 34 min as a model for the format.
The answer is 4 h 16 min
